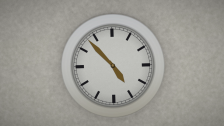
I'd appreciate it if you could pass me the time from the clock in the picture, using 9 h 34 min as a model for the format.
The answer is 4 h 53 min
